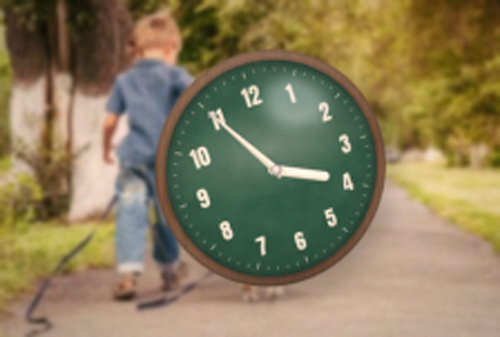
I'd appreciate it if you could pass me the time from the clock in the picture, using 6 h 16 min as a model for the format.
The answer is 3 h 55 min
